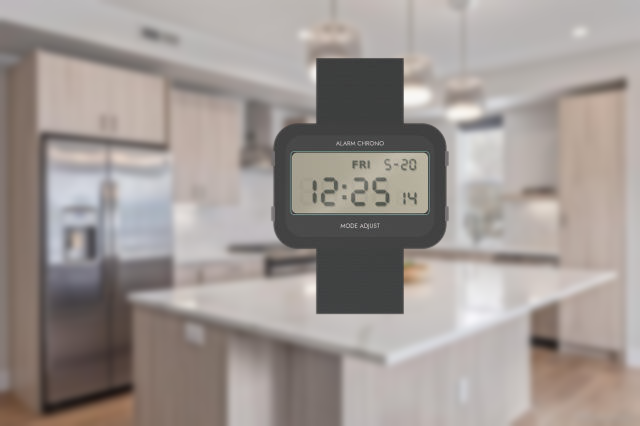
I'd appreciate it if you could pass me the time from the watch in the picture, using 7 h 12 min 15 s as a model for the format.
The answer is 12 h 25 min 14 s
